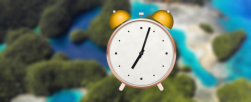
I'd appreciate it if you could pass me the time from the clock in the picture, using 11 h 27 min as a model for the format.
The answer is 7 h 03 min
